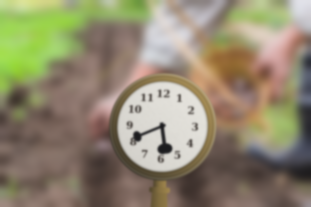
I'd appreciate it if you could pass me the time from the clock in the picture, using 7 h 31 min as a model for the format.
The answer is 5 h 41 min
